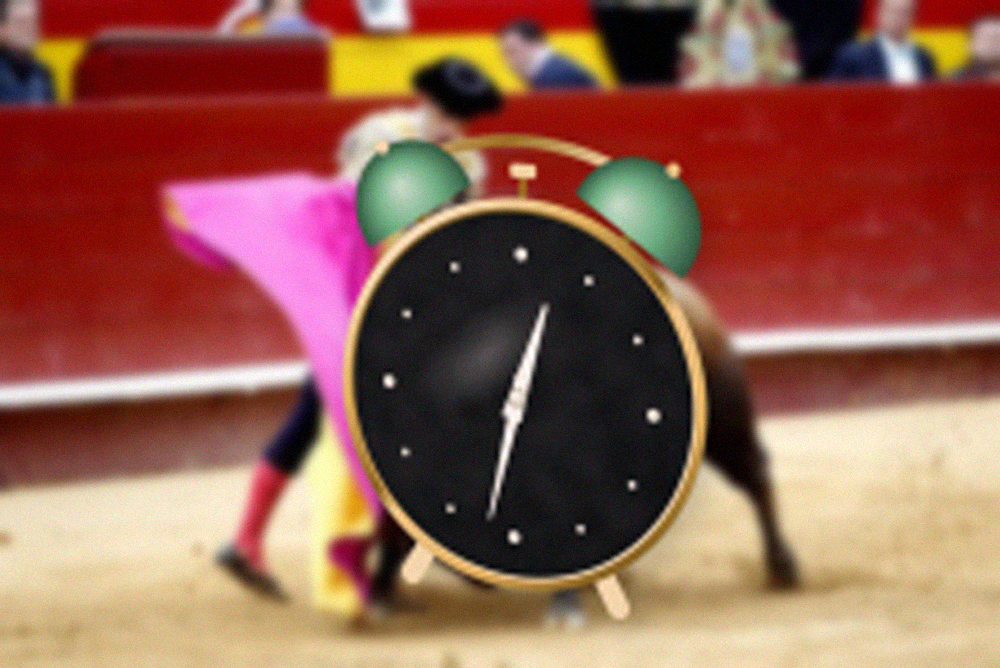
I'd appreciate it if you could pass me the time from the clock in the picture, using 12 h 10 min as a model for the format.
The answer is 12 h 32 min
